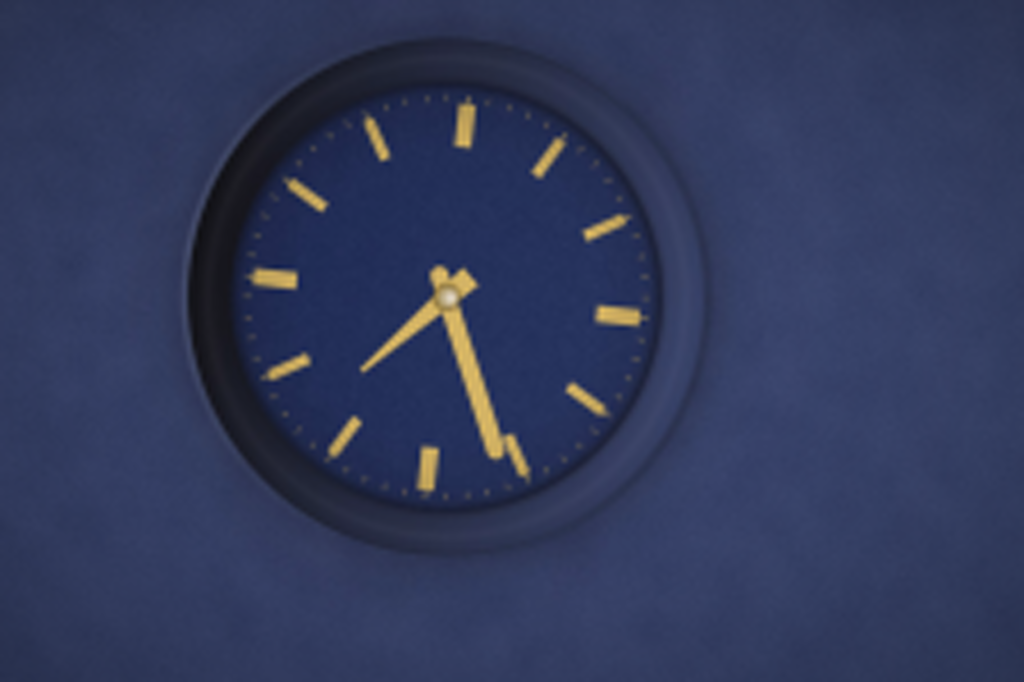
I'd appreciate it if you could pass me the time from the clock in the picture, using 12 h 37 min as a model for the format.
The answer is 7 h 26 min
